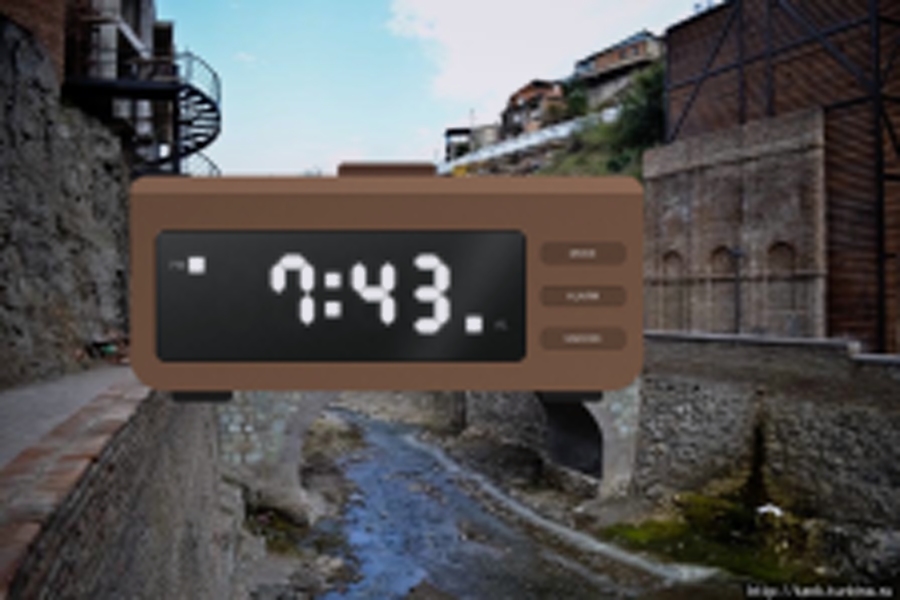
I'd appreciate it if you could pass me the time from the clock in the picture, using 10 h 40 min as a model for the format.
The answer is 7 h 43 min
